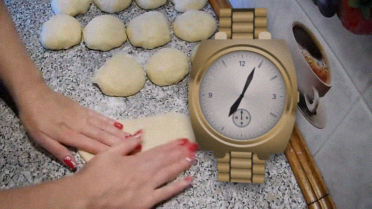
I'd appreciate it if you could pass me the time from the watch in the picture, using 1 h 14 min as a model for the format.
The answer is 7 h 04 min
